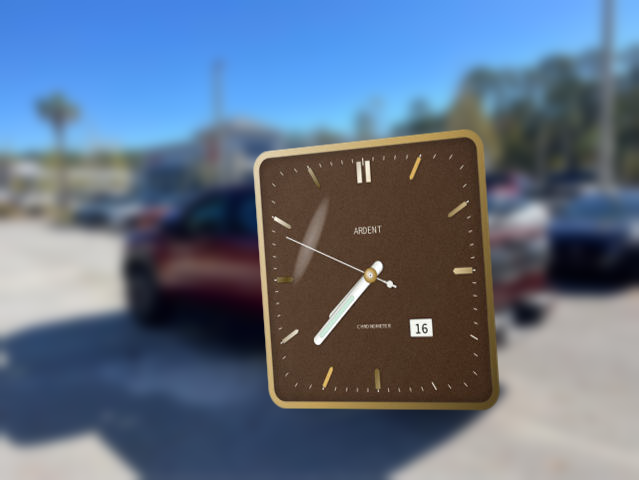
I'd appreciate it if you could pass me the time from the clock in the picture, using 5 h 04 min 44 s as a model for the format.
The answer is 7 h 37 min 49 s
